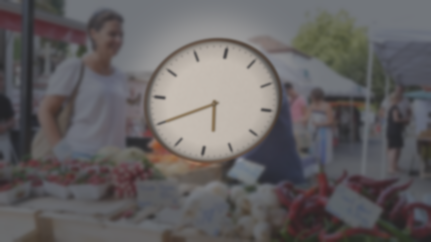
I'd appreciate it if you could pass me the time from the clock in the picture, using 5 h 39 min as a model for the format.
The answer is 5 h 40 min
